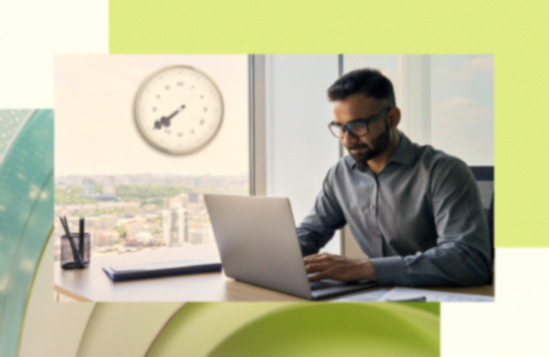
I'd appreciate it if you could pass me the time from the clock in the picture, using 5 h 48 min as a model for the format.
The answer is 7 h 39 min
